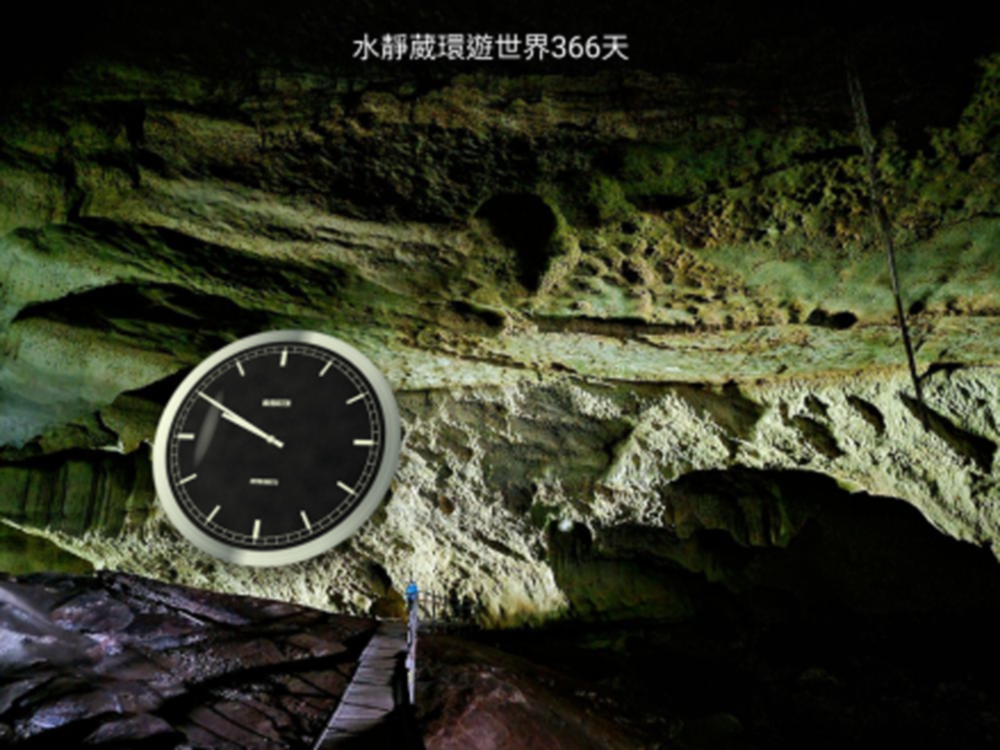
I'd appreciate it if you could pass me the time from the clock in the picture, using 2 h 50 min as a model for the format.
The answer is 9 h 50 min
